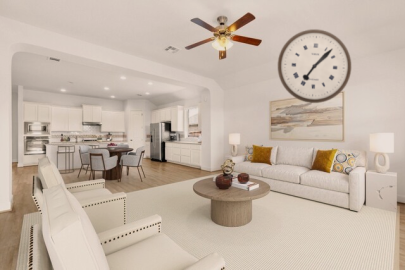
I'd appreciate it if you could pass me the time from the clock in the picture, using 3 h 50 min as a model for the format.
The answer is 7 h 07 min
